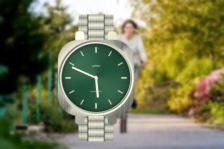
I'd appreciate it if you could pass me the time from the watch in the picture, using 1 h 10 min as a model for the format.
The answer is 5 h 49 min
